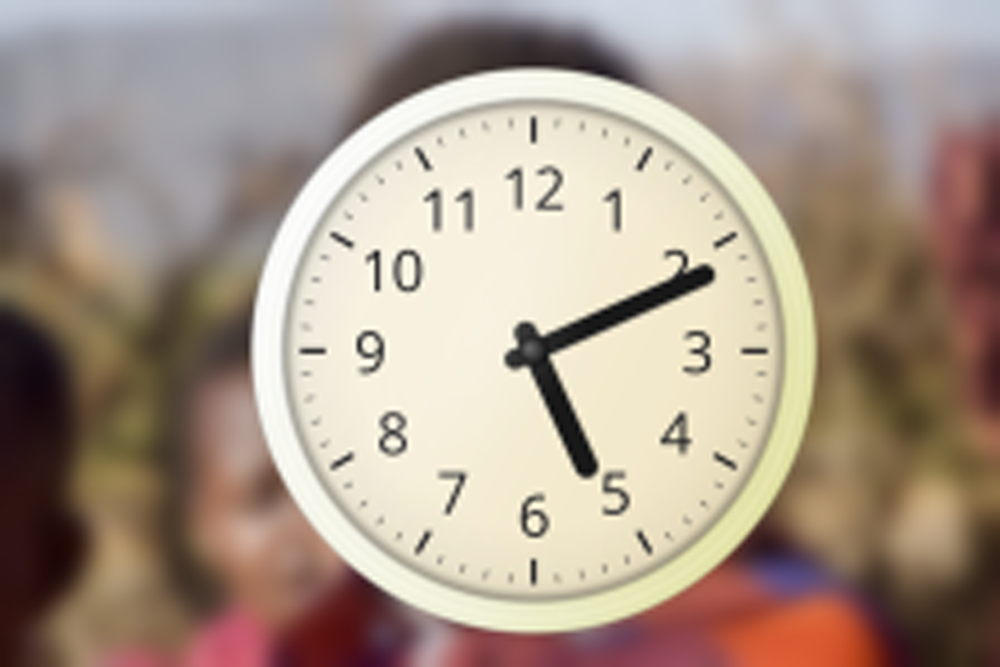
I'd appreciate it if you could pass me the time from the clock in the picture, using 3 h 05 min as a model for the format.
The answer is 5 h 11 min
